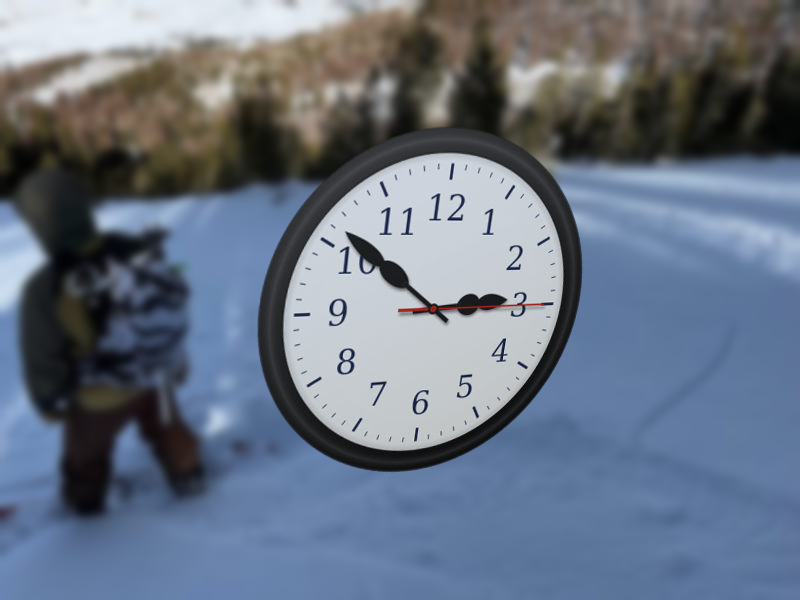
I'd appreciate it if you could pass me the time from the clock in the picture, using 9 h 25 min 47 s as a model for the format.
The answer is 2 h 51 min 15 s
